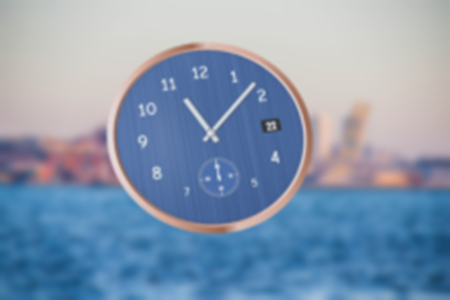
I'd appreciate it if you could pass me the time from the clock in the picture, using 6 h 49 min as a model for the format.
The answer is 11 h 08 min
